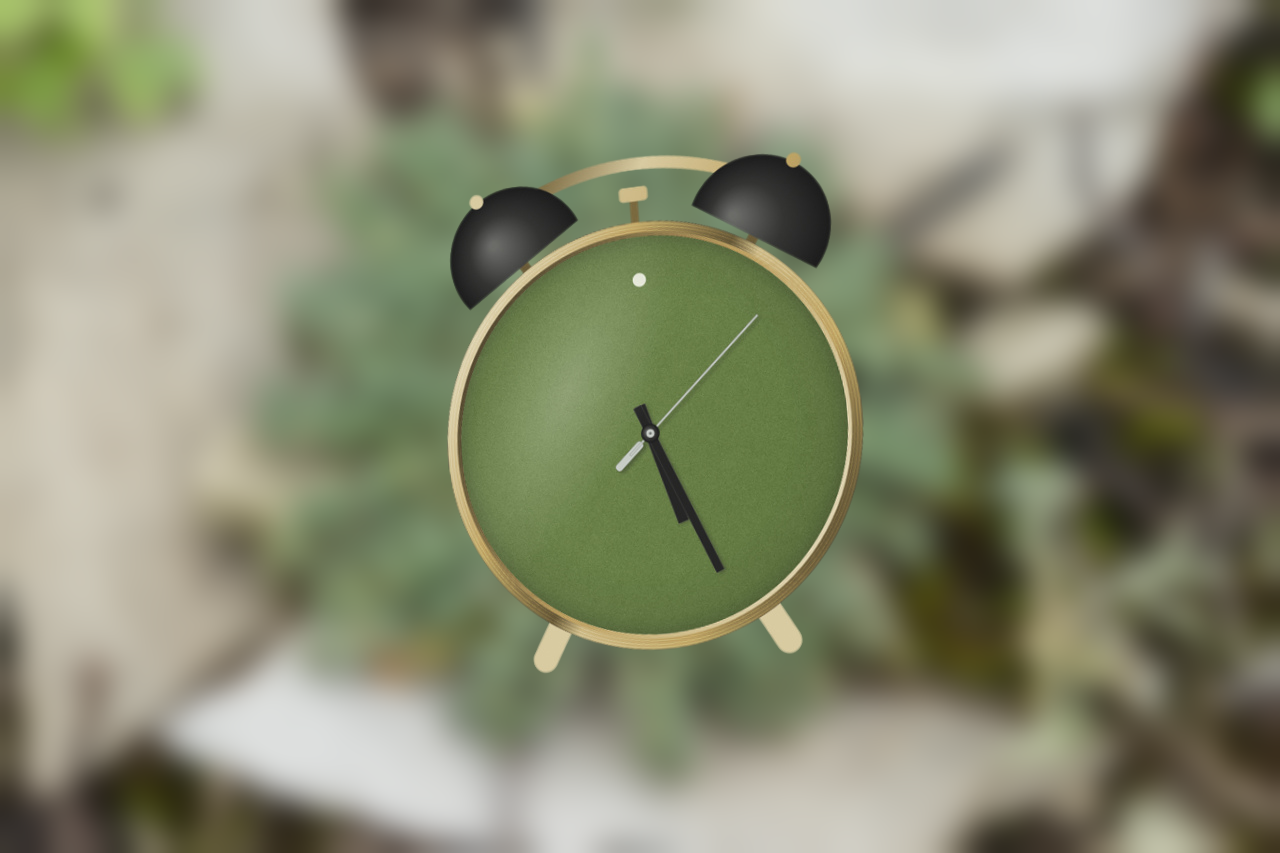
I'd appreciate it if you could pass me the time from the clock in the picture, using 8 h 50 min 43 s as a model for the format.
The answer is 5 h 26 min 08 s
